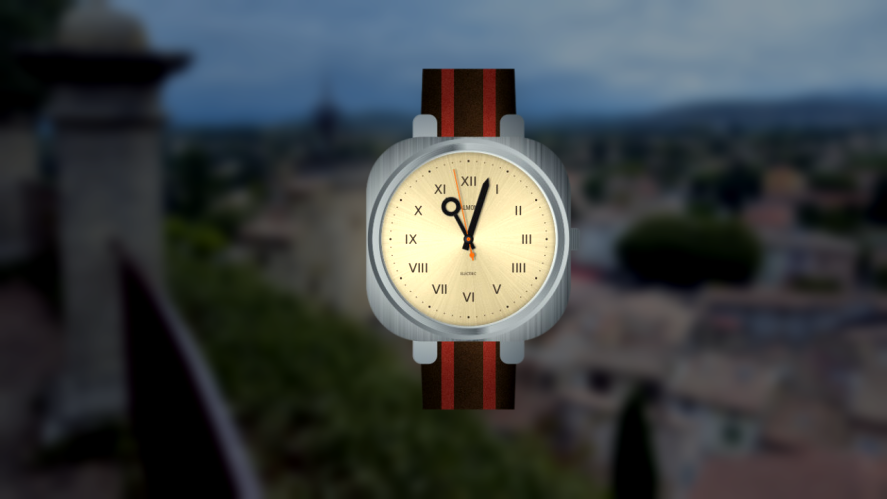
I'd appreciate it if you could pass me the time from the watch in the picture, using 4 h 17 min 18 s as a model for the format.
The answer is 11 h 02 min 58 s
